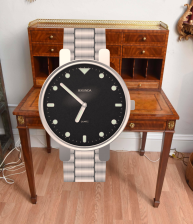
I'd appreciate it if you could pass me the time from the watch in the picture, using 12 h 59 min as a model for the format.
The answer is 6 h 52 min
